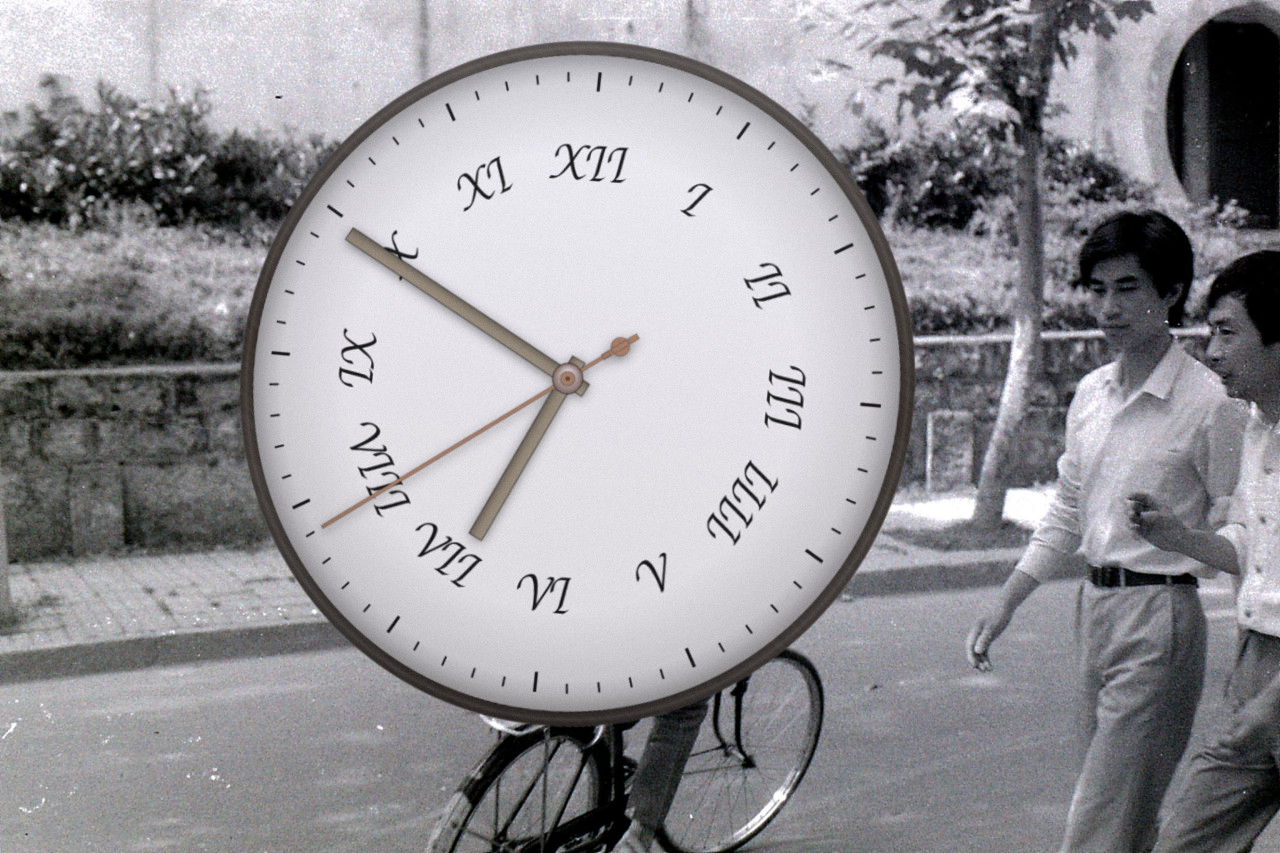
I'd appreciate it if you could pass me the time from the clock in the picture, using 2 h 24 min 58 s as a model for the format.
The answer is 6 h 49 min 39 s
